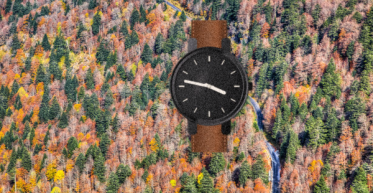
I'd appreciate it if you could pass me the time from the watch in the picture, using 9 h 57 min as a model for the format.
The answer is 3 h 47 min
